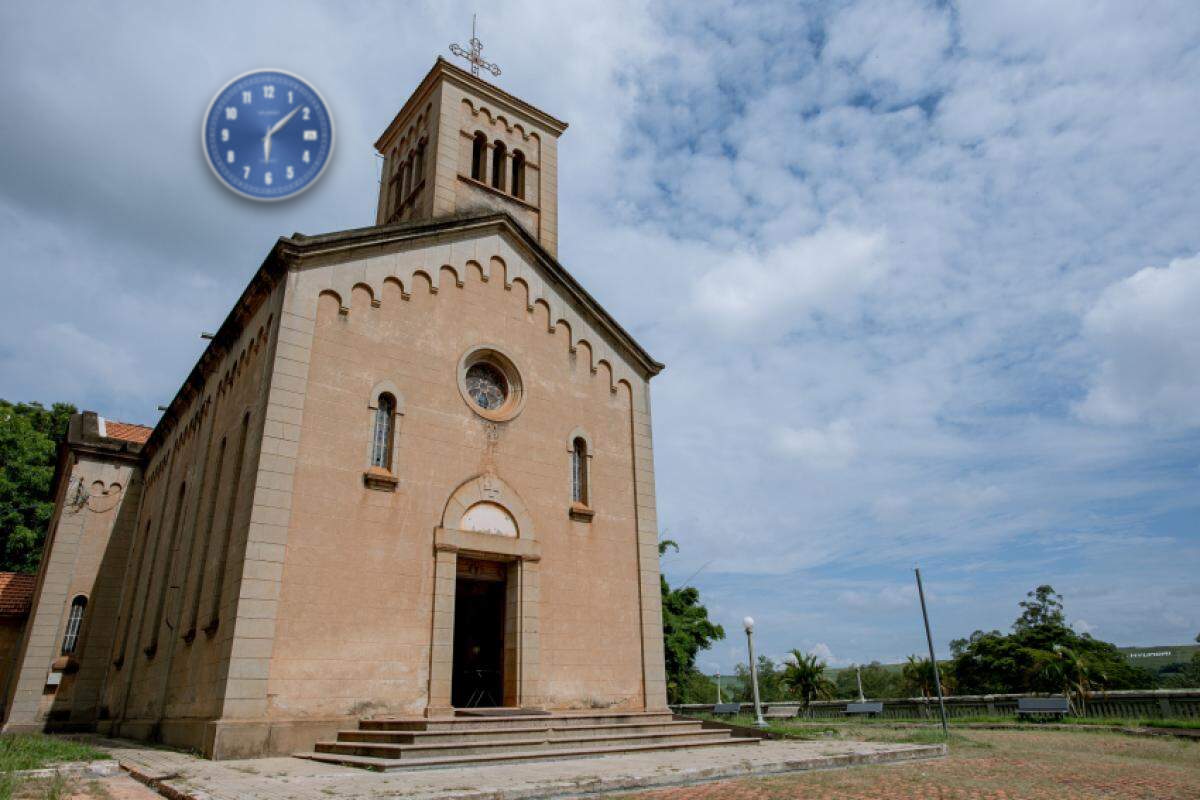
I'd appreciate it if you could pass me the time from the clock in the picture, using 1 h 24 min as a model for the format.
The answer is 6 h 08 min
